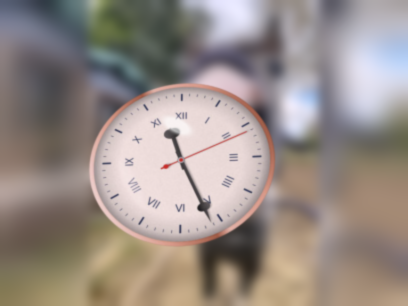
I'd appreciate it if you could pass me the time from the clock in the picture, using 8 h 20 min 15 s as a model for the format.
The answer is 11 h 26 min 11 s
